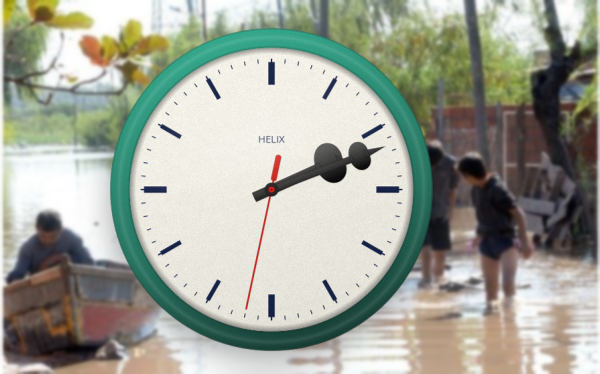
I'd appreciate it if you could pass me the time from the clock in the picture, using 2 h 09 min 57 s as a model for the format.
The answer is 2 h 11 min 32 s
